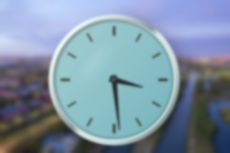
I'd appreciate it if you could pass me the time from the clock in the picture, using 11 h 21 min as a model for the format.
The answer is 3 h 29 min
